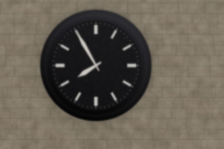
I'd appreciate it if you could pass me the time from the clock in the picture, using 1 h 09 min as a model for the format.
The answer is 7 h 55 min
